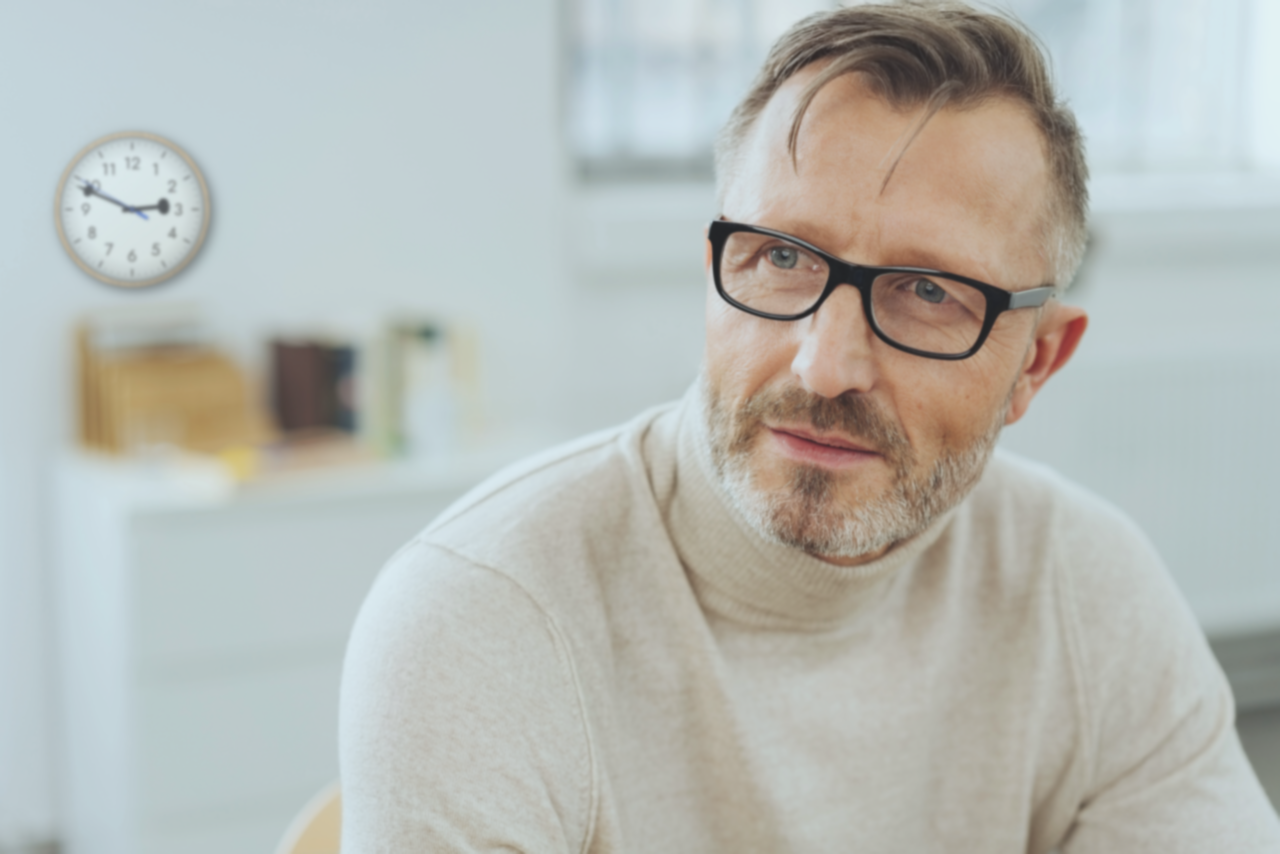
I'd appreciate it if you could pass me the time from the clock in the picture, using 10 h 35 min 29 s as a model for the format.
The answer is 2 h 48 min 50 s
